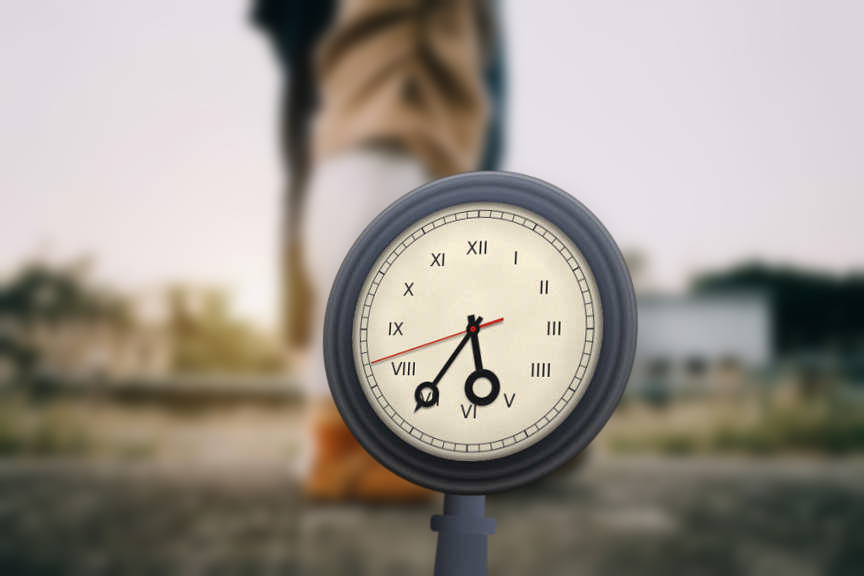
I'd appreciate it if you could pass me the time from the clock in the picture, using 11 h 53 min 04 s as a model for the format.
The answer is 5 h 35 min 42 s
